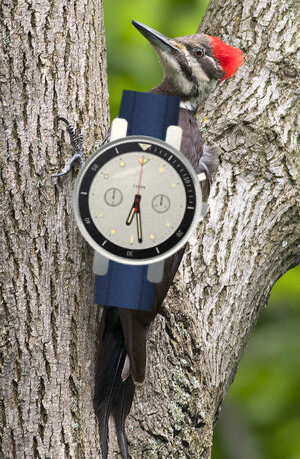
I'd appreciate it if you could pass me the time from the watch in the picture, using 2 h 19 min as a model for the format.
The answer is 6 h 28 min
